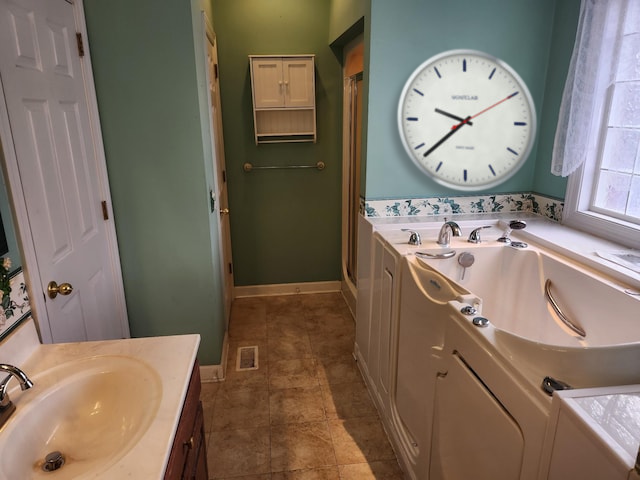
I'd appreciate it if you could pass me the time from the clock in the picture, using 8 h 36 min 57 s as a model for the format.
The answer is 9 h 38 min 10 s
